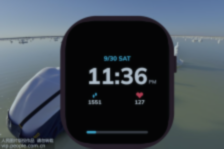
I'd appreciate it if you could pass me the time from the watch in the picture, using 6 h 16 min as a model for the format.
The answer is 11 h 36 min
